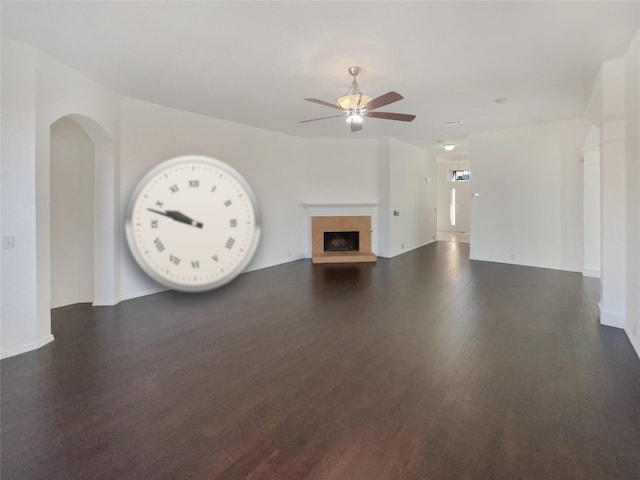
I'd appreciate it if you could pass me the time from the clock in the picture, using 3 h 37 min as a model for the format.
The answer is 9 h 48 min
